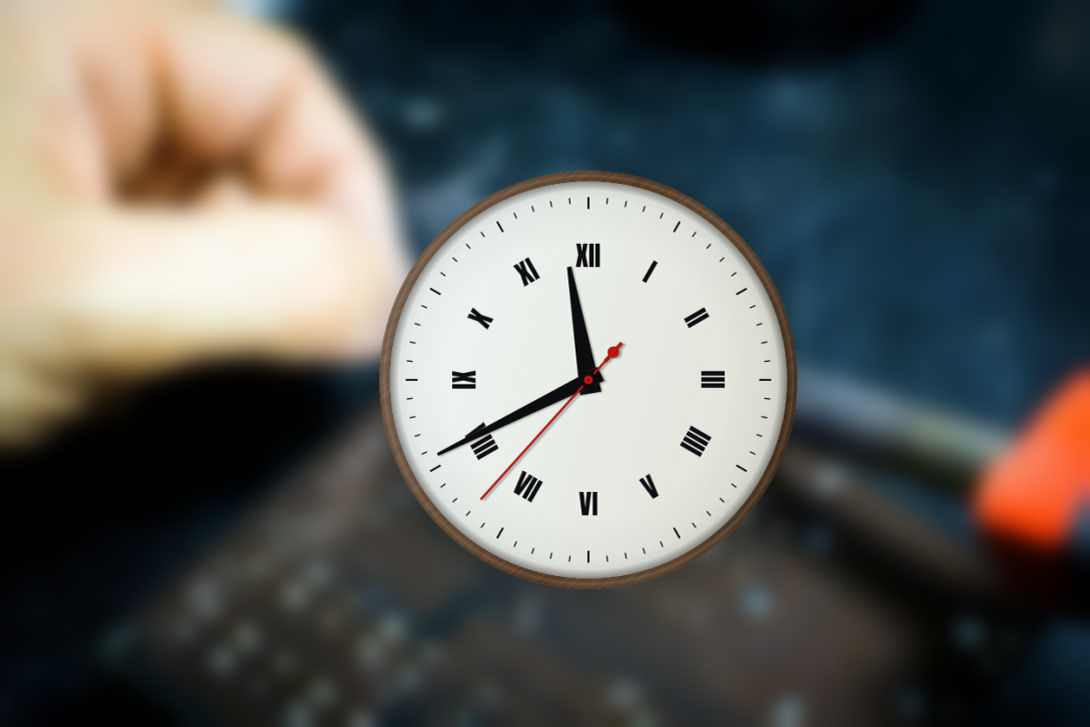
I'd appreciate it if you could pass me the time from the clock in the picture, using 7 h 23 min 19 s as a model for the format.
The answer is 11 h 40 min 37 s
